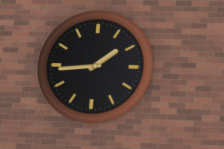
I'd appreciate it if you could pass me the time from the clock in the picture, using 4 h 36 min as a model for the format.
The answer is 1 h 44 min
